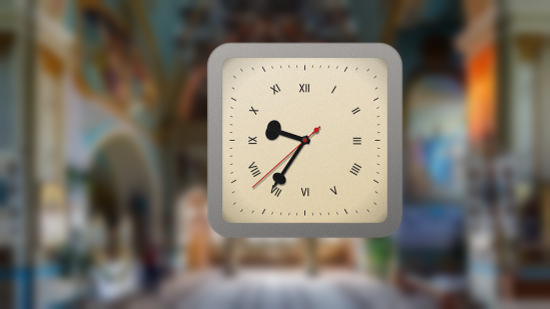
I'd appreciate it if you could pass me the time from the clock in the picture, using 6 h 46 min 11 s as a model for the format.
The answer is 9 h 35 min 38 s
